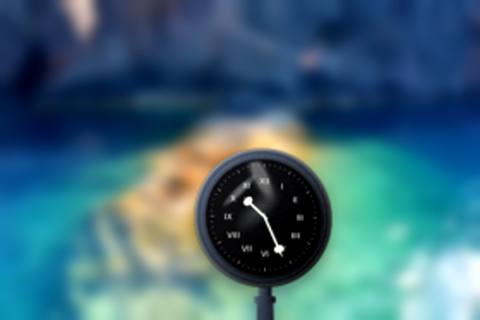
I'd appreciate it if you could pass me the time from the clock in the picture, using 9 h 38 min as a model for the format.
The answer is 10 h 26 min
